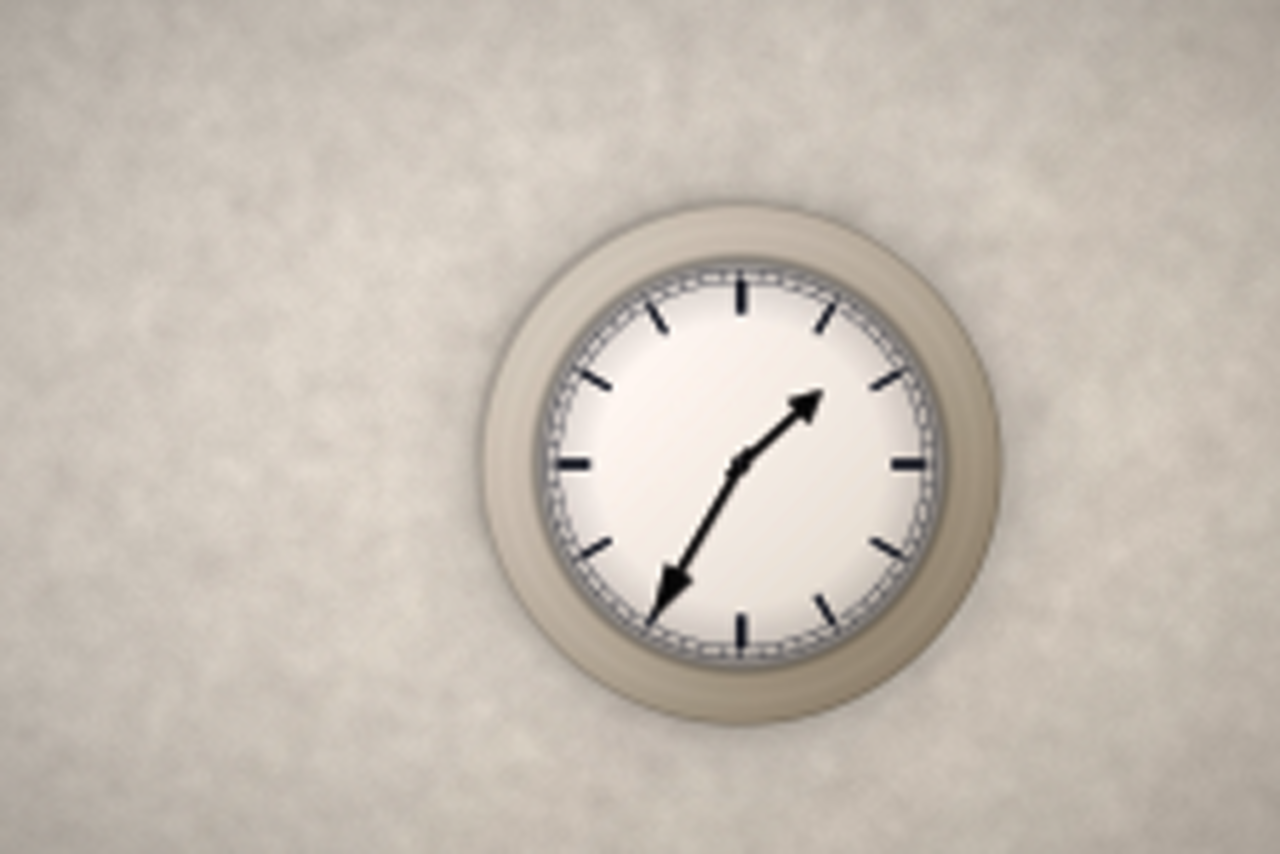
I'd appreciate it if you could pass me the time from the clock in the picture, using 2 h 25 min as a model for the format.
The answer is 1 h 35 min
